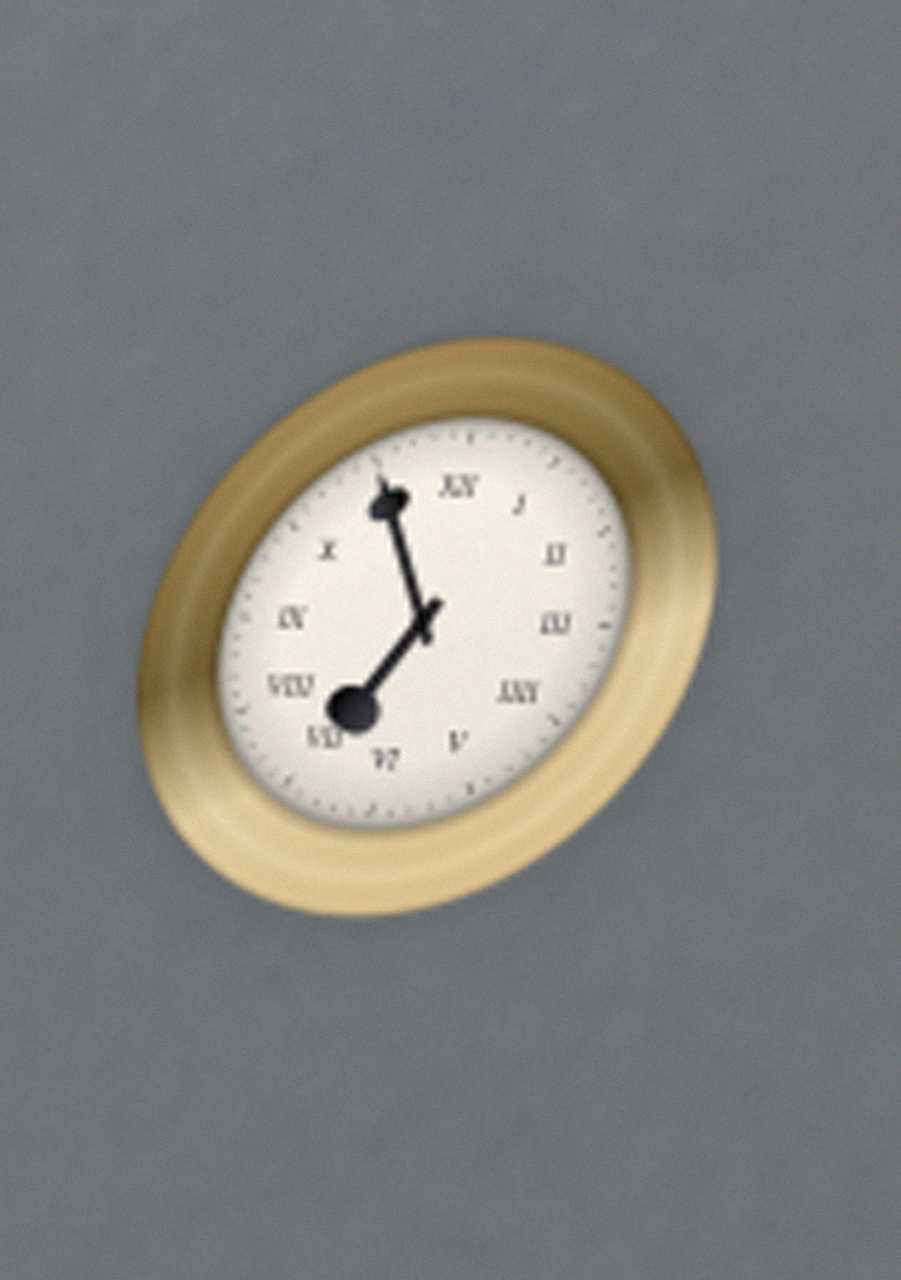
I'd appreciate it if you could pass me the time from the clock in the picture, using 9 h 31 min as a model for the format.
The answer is 6 h 55 min
